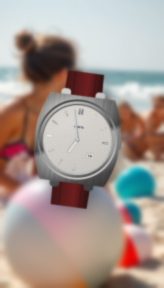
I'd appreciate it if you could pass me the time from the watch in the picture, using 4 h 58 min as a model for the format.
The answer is 6 h 58 min
